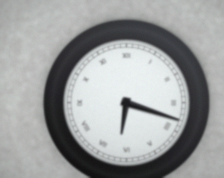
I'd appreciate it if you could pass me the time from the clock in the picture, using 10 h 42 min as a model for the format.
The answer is 6 h 18 min
